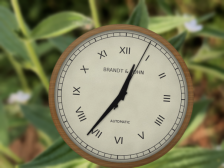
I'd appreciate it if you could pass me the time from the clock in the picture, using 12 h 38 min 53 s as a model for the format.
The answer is 12 h 36 min 04 s
